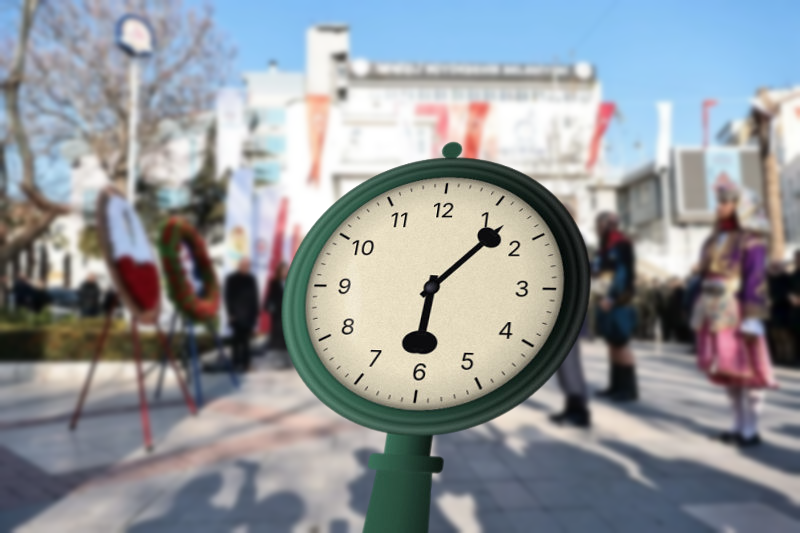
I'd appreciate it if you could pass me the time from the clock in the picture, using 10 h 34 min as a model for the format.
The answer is 6 h 07 min
